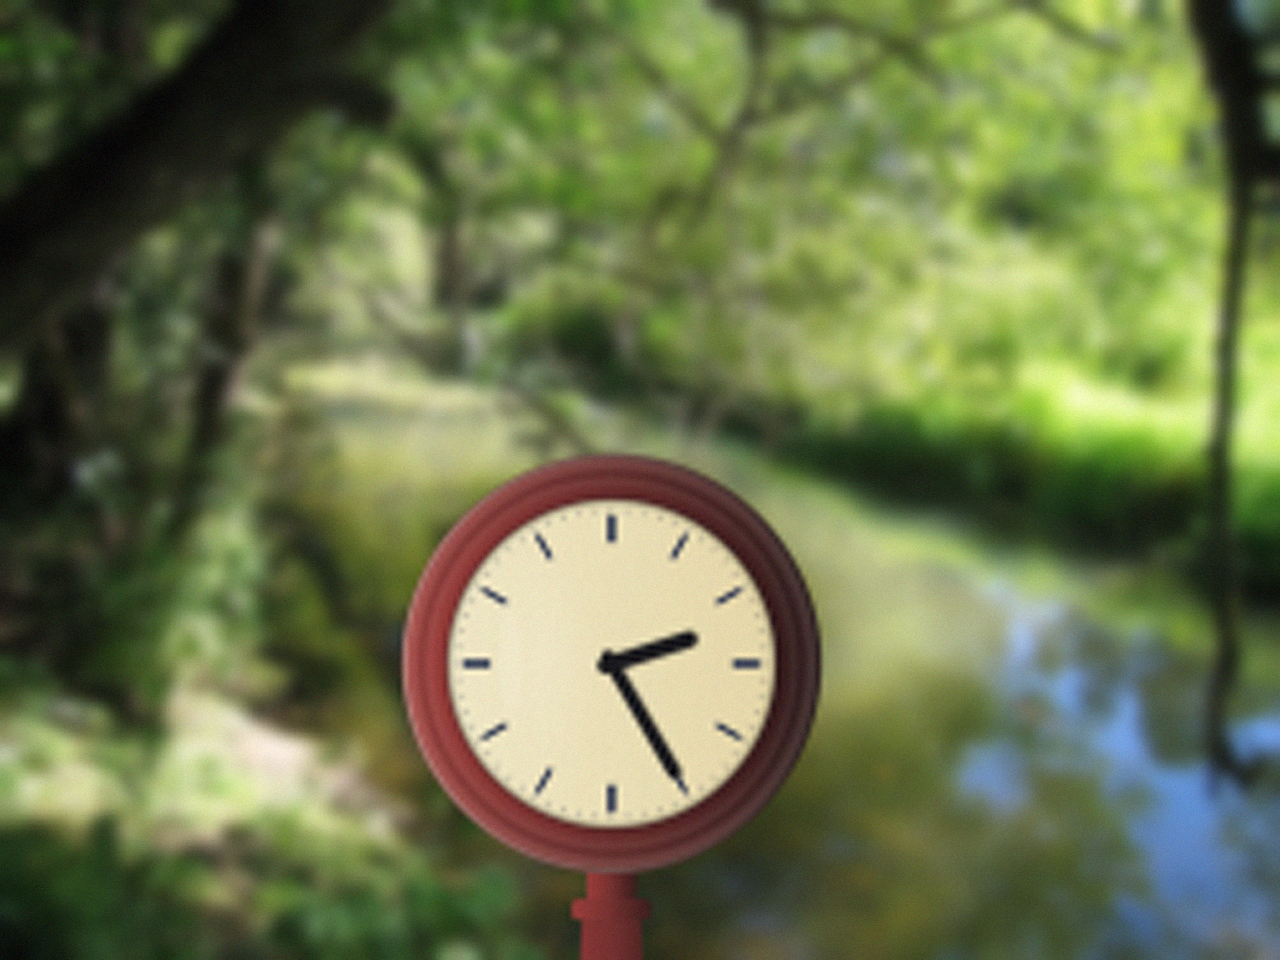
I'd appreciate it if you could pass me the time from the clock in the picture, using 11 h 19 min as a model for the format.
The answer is 2 h 25 min
